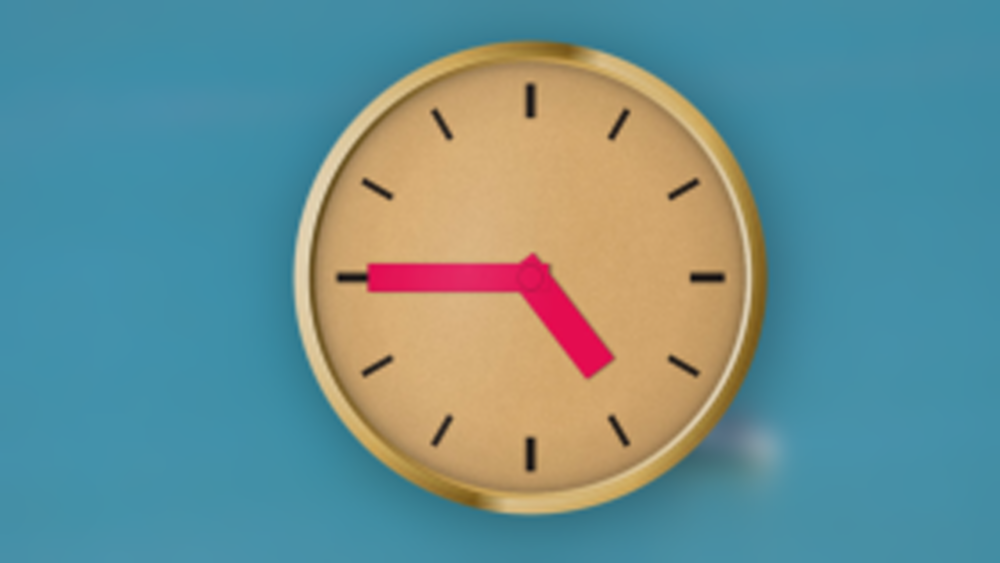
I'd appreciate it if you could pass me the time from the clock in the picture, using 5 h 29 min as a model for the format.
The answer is 4 h 45 min
